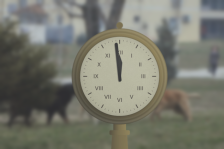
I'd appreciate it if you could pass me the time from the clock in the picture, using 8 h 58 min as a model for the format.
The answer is 11 h 59 min
